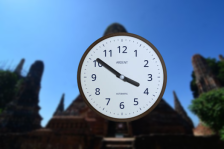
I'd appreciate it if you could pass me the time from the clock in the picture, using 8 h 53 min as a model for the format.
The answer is 3 h 51 min
